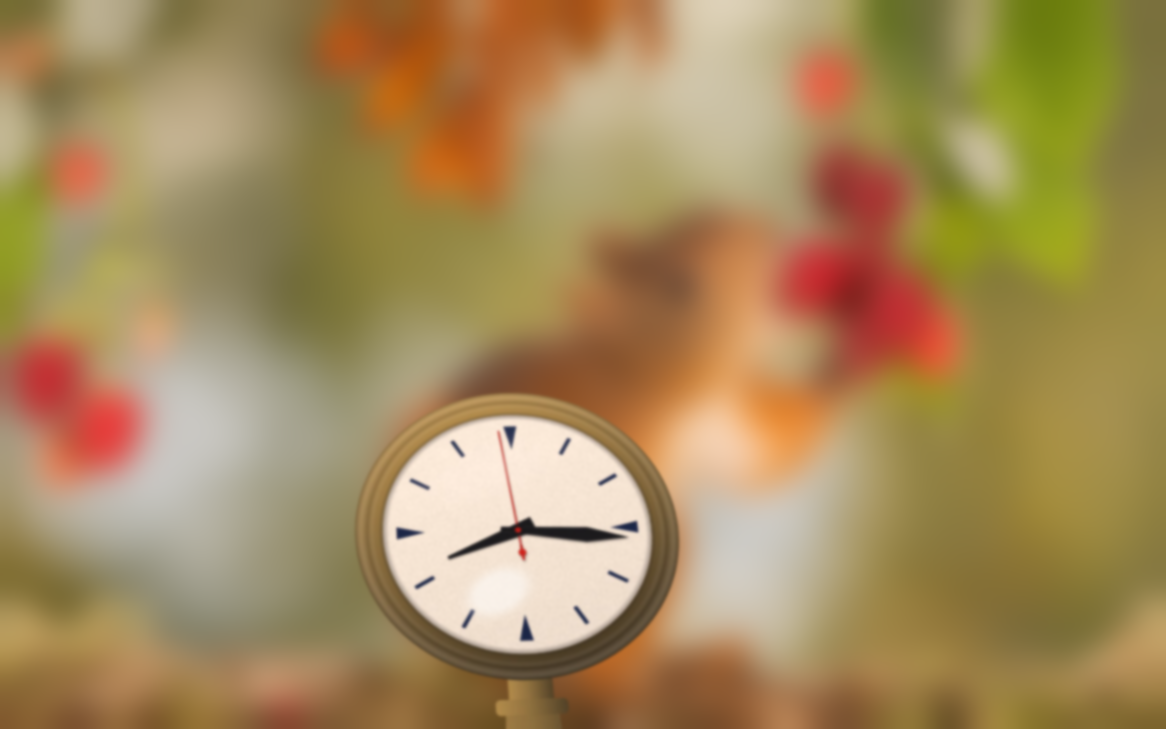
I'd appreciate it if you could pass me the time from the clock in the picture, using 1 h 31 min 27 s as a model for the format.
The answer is 8 h 15 min 59 s
